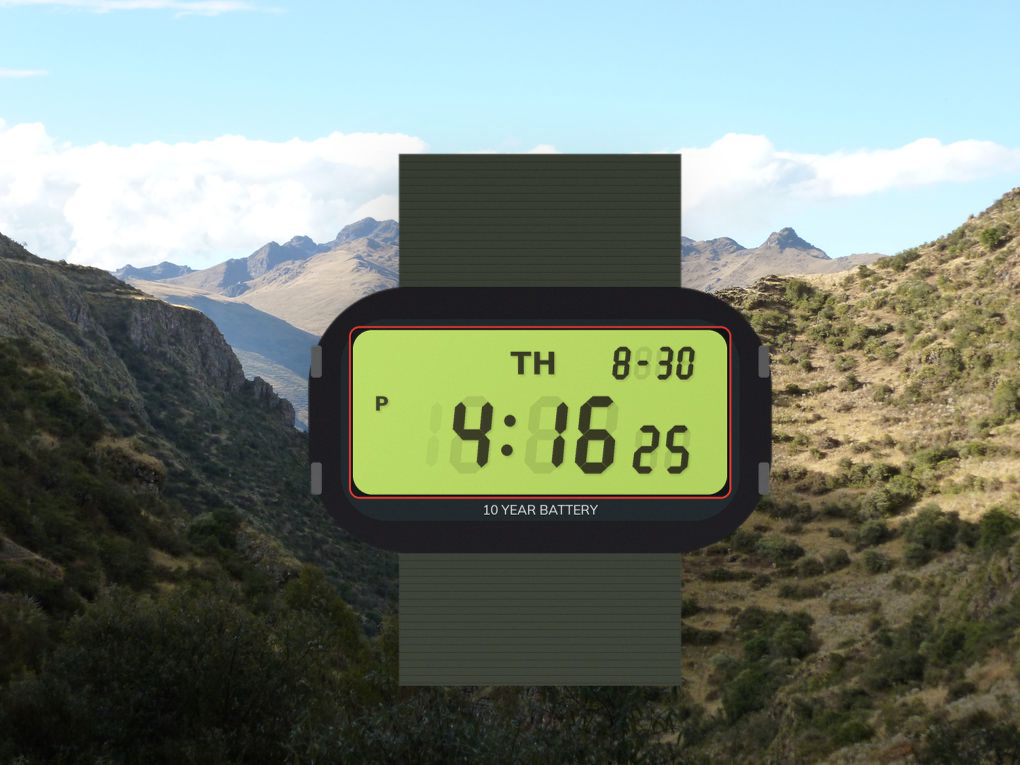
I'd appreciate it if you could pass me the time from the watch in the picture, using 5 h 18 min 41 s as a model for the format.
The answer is 4 h 16 min 25 s
